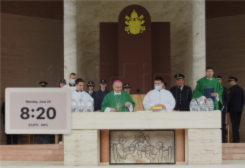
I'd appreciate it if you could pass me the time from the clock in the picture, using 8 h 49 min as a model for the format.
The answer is 8 h 20 min
